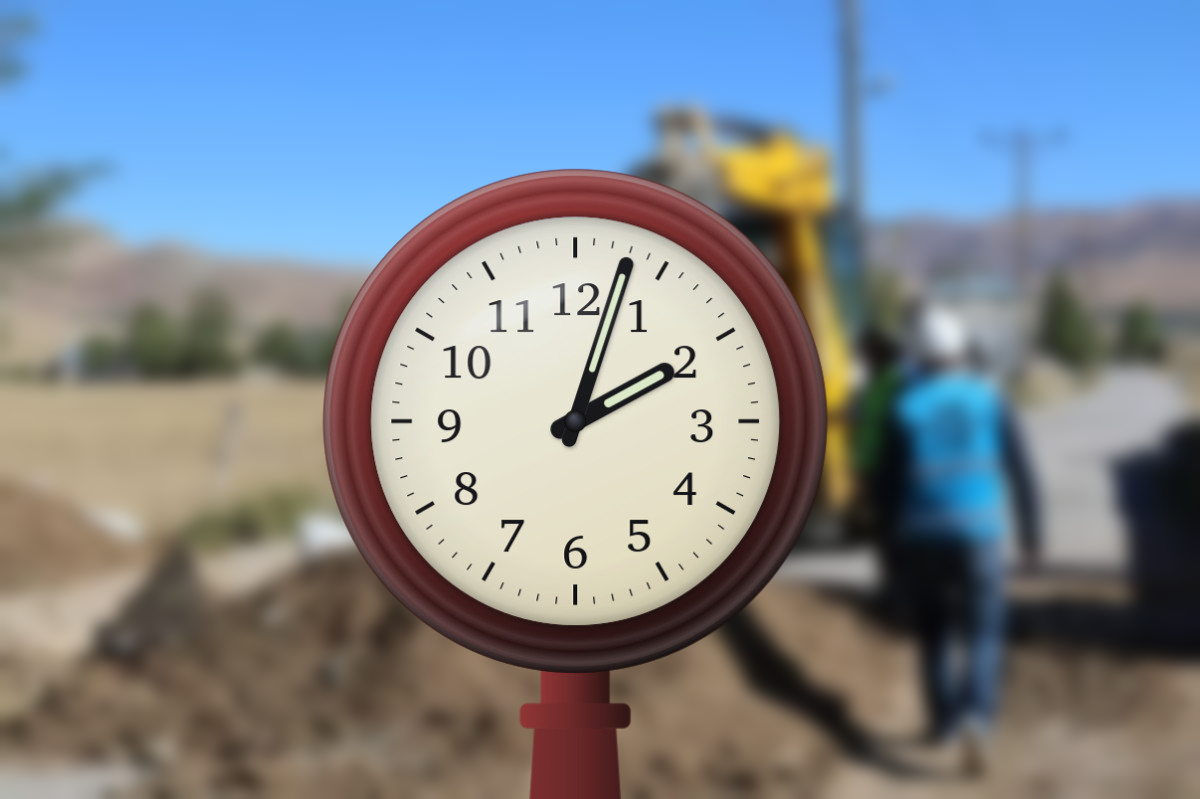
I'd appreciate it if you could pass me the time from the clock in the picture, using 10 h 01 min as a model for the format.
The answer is 2 h 03 min
